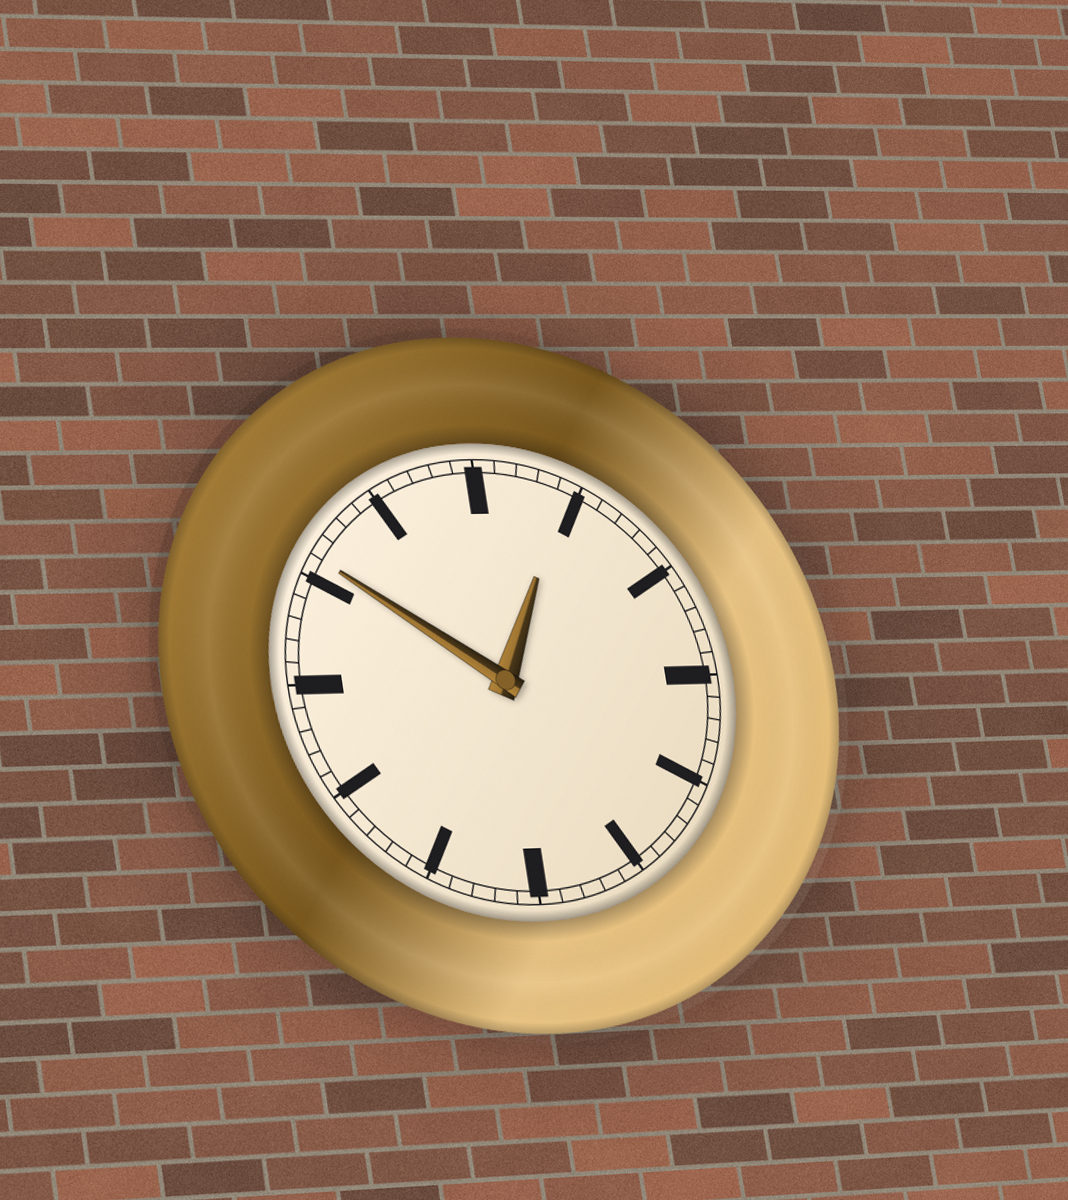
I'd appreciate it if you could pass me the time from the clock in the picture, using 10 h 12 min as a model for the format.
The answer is 12 h 51 min
